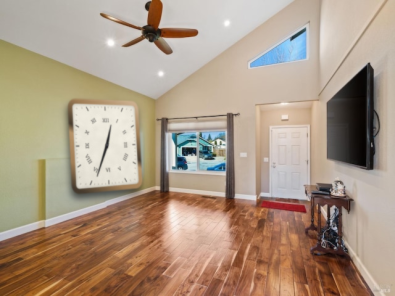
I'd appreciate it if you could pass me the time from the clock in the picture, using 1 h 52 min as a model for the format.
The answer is 12 h 34 min
